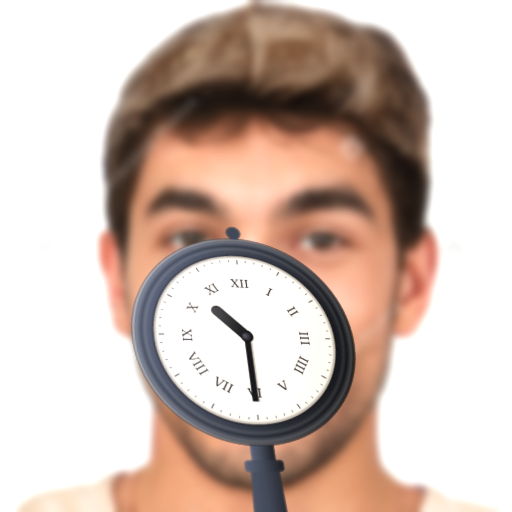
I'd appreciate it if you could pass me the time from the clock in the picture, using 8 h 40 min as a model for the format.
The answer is 10 h 30 min
